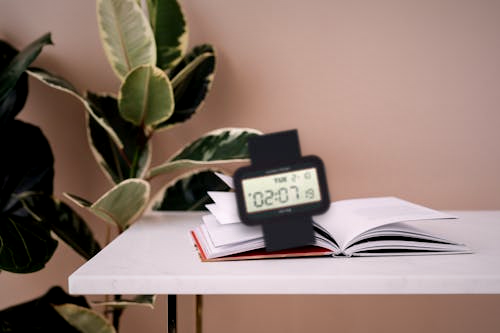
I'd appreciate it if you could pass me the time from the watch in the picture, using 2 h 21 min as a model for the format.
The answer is 2 h 07 min
